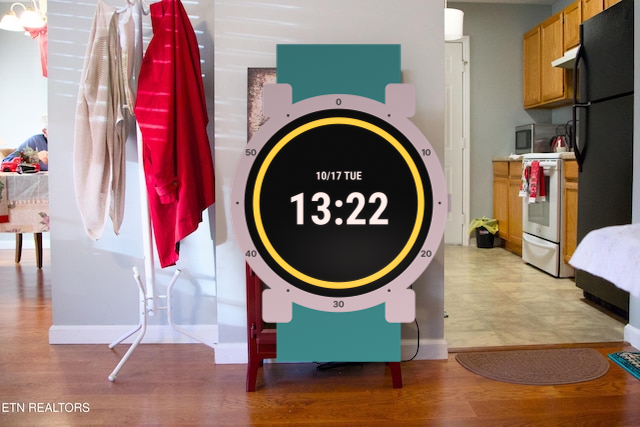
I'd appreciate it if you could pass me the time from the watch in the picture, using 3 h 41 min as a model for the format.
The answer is 13 h 22 min
